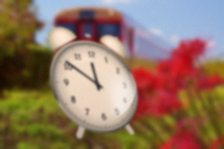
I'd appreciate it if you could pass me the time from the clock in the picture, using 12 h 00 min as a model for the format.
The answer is 11 h 51 min
